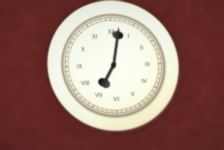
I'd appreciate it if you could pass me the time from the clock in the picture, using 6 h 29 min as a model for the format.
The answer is 7 h 02 min
